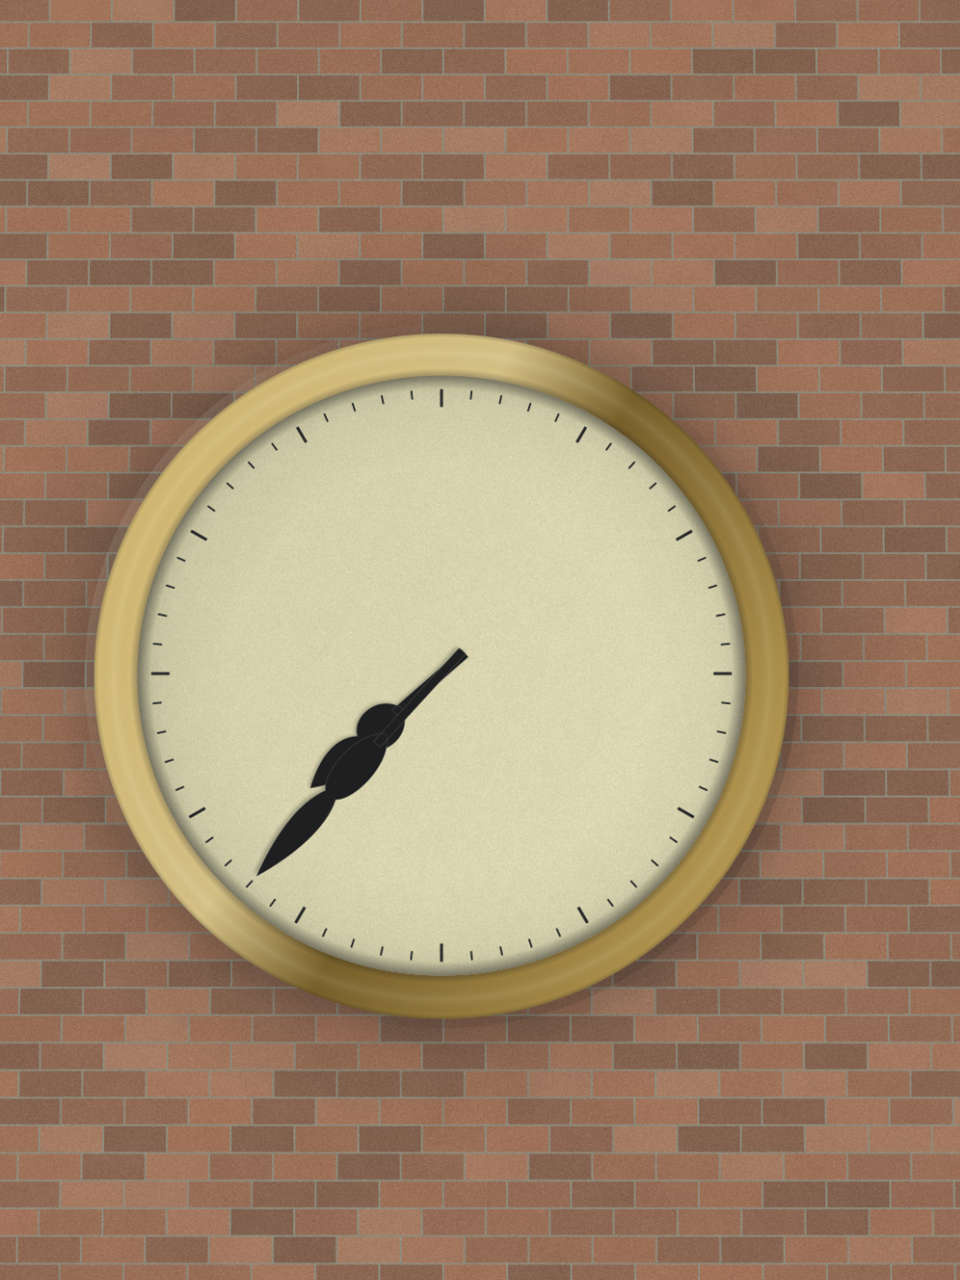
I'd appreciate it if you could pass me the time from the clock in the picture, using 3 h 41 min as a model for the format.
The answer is 7 h 37 min
